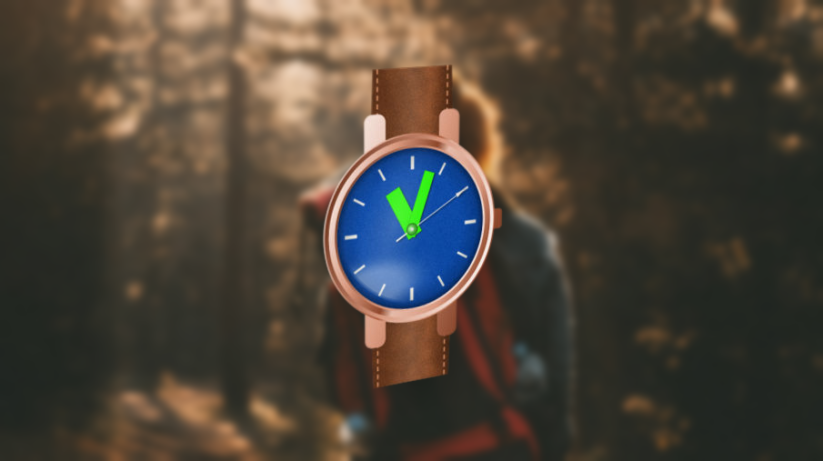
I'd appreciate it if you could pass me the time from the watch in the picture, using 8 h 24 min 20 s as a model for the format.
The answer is 11 h 03 min 10 s
